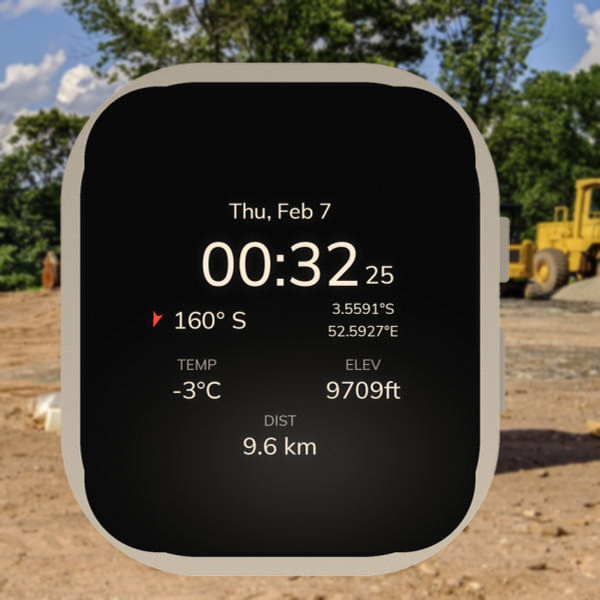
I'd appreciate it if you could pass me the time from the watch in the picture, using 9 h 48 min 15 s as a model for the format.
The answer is 0 h 32 min 25 s
